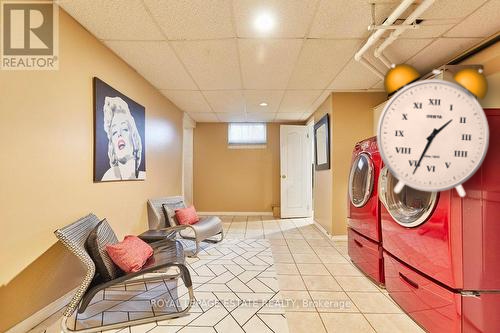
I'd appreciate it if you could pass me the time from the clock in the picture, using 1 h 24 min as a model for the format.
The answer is 1 h 34 min
